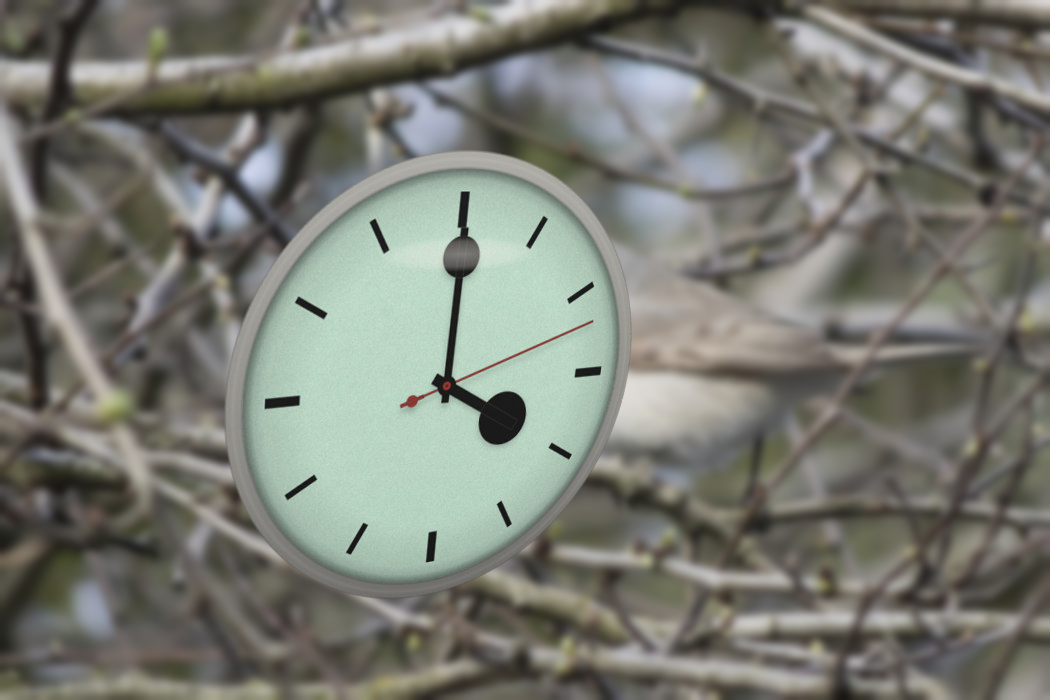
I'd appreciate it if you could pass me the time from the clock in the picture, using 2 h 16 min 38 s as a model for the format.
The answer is 4 h 00 min 12 s
